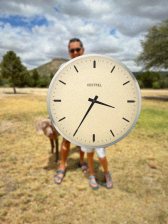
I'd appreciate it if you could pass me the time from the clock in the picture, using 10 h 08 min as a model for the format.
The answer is 3 h 35 min
